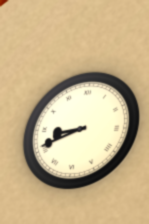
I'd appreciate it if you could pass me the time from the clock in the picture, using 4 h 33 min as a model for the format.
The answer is 8 h 41 min
